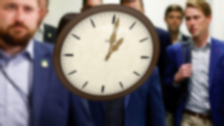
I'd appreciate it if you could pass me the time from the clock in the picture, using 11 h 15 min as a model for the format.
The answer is 1 h 01 min
